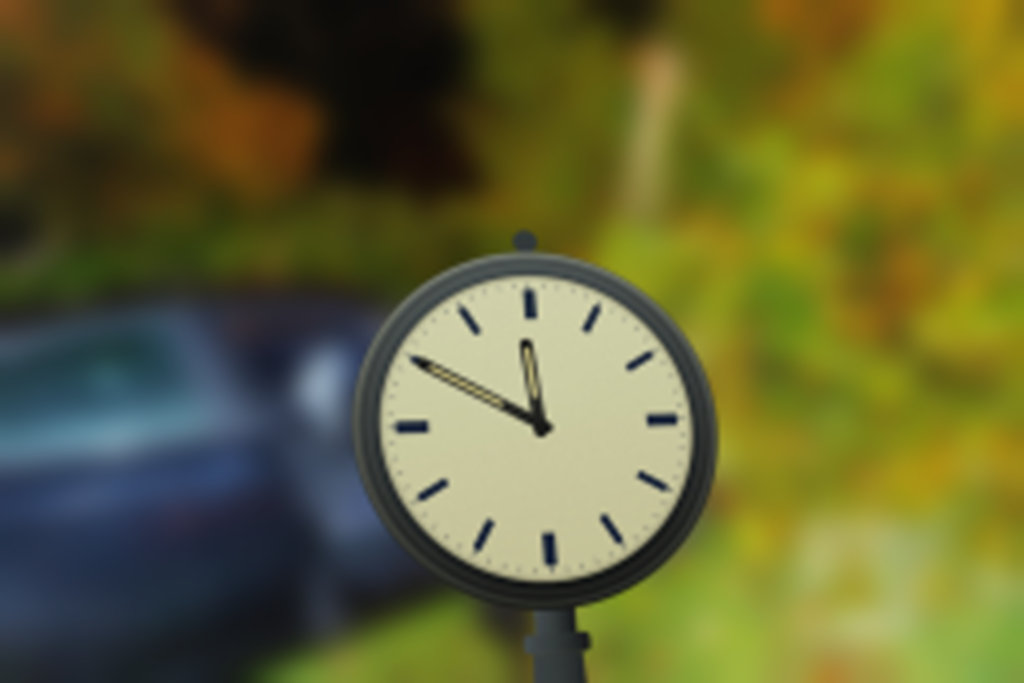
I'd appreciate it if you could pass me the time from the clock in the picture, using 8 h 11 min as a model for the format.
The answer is 11 h 50 min
